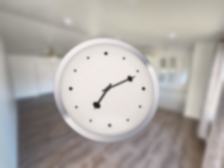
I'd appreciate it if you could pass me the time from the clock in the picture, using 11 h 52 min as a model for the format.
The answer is 7 h 11 min
